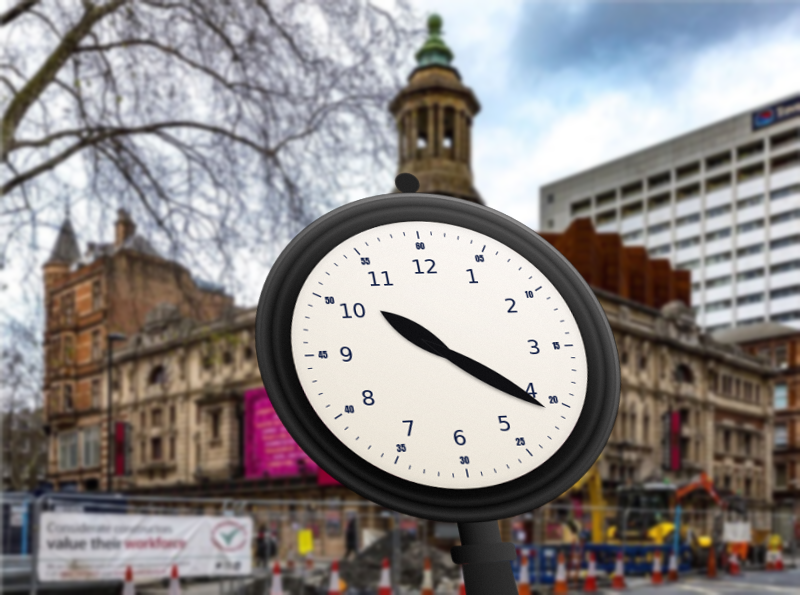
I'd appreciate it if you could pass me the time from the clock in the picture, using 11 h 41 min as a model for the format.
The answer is 10 h 21 min
